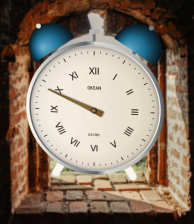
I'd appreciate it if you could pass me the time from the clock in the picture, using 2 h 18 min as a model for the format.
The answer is 9 h 49 min
